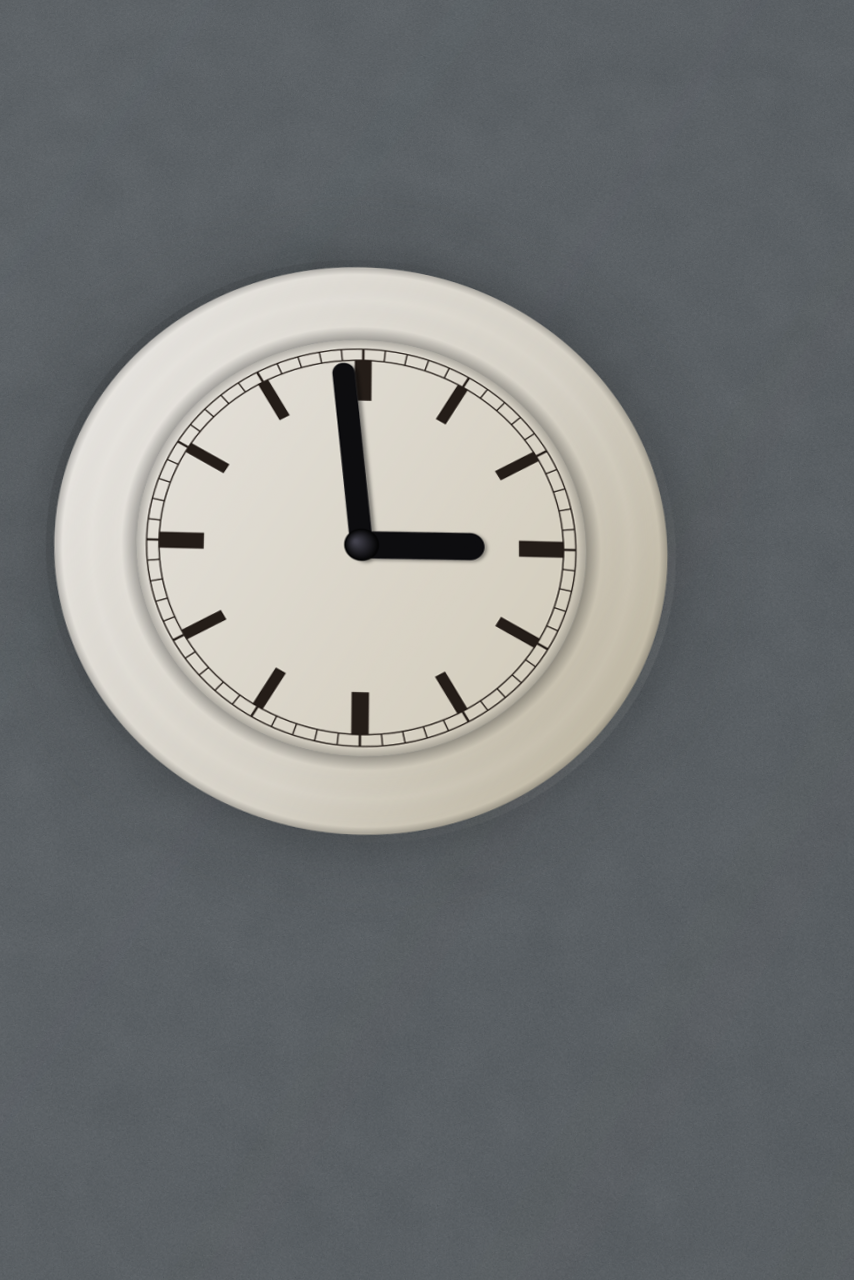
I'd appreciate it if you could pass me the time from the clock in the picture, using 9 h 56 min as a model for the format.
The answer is 2 h 59 min
